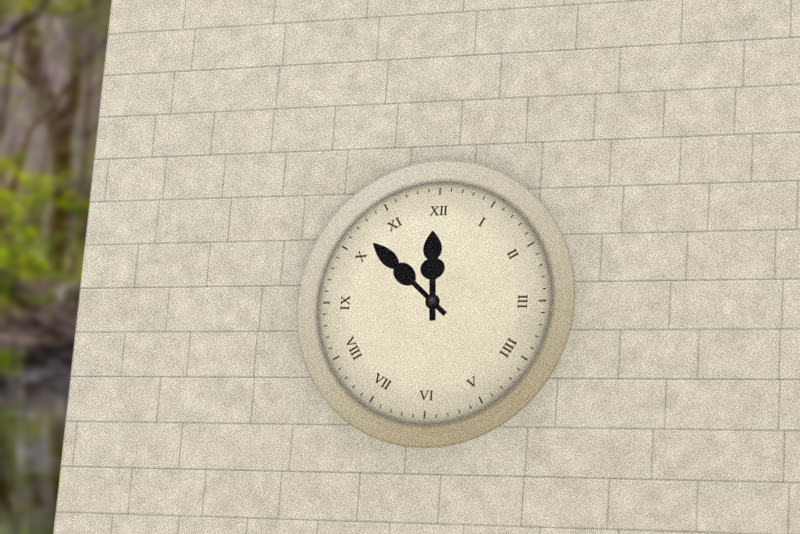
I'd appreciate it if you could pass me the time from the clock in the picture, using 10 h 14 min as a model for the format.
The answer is 11 h 52 min
